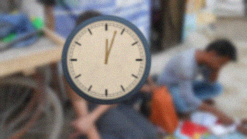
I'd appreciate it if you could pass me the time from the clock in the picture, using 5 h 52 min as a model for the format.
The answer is 12 h 03 min
